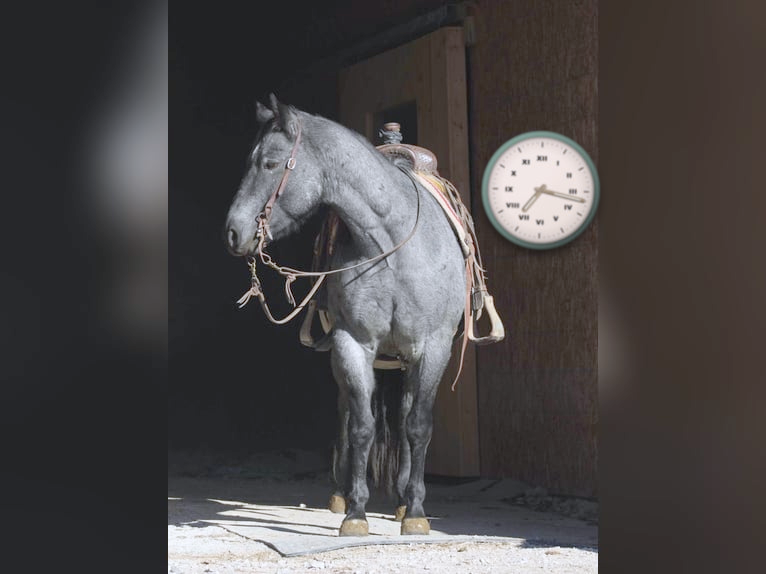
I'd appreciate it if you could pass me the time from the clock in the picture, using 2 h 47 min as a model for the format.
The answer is 7 h 17 min
